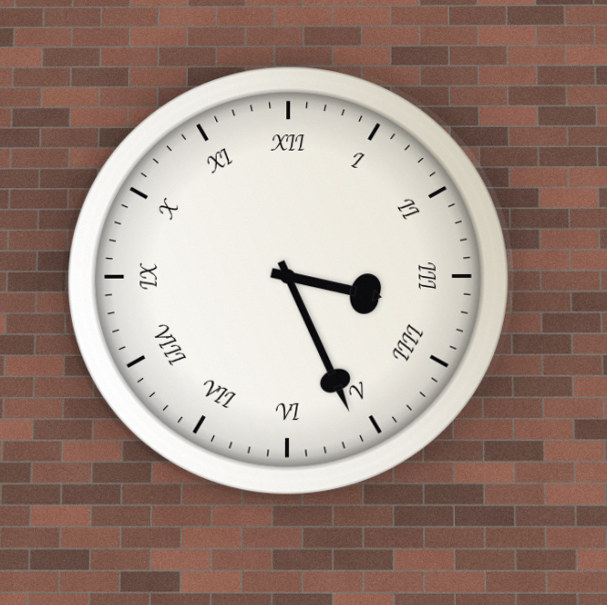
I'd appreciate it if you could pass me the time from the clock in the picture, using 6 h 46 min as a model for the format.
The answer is 3 h 26 min
